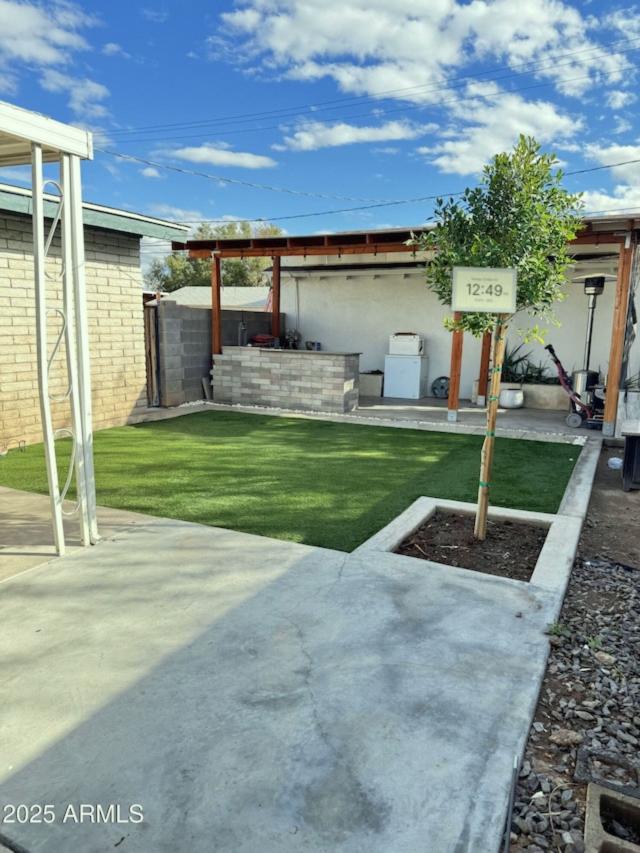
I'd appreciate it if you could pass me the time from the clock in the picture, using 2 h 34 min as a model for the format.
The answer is 12 h 49 min
